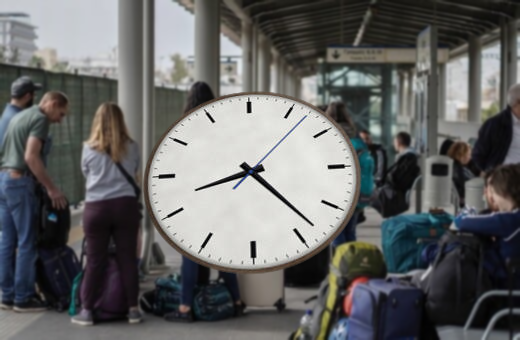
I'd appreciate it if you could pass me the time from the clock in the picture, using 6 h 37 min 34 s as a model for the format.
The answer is 8 h 23 min 07 s
